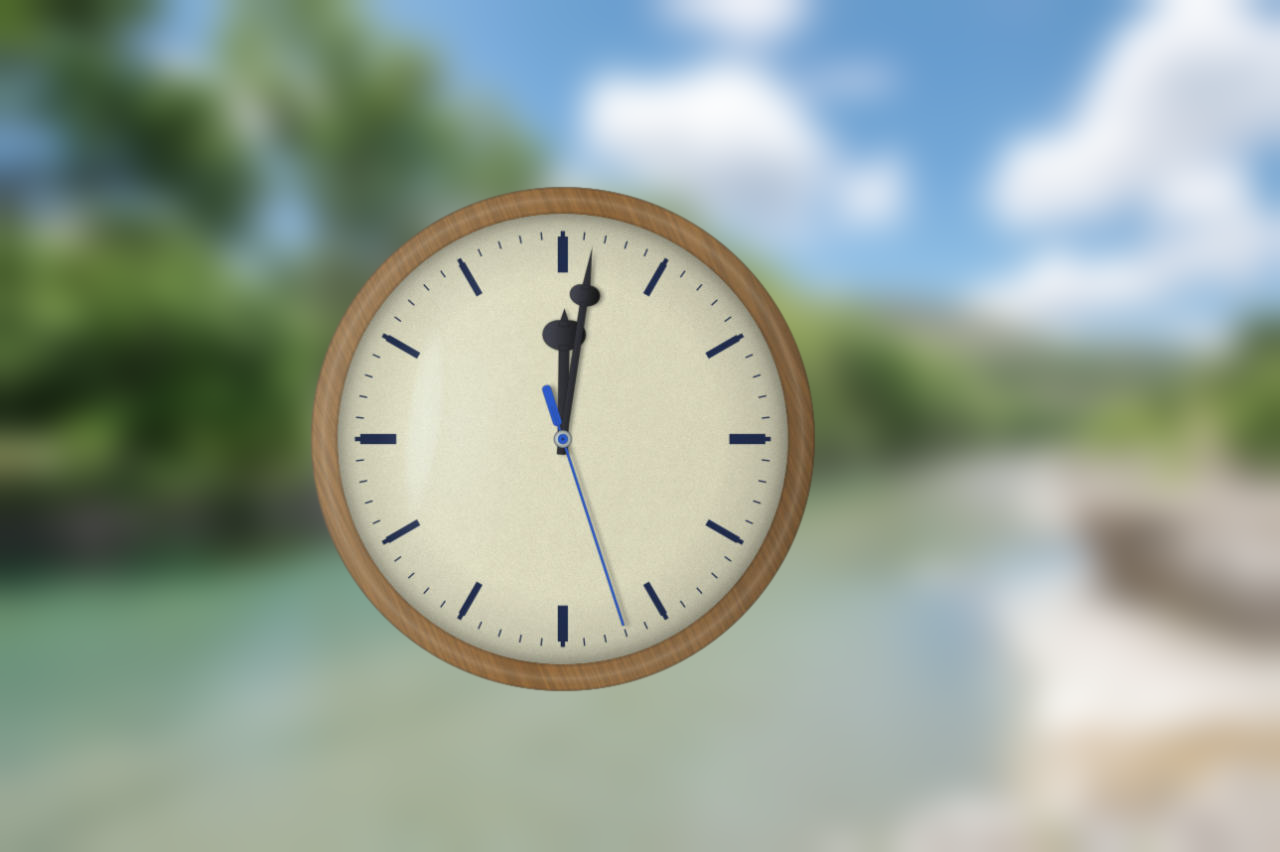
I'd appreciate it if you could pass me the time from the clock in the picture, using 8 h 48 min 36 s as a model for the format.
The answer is 12 h 01 min 27 s
